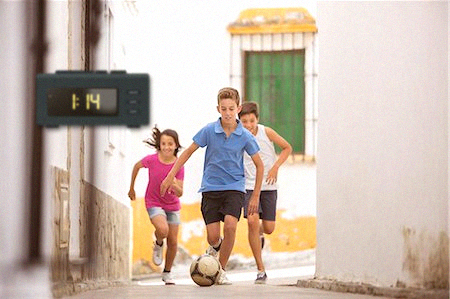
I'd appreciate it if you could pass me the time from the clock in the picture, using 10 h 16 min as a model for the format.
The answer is 1 h 14 min
